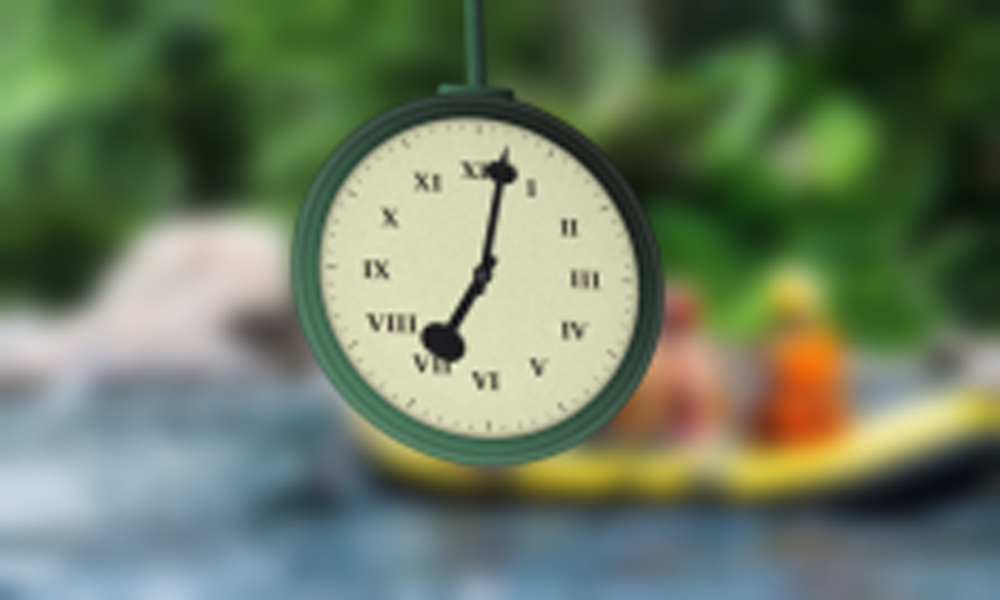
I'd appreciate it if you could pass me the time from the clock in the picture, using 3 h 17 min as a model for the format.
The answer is 7 h 02 min
